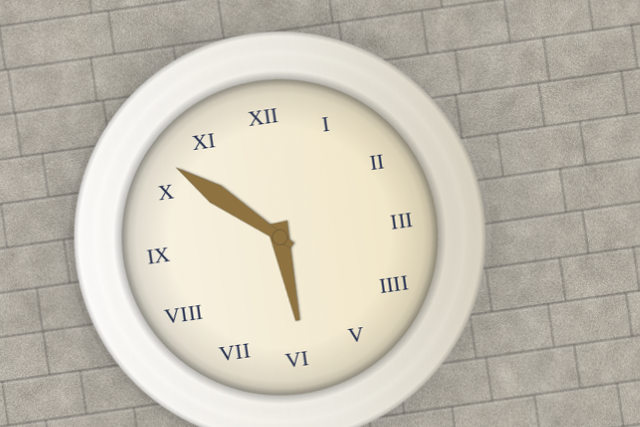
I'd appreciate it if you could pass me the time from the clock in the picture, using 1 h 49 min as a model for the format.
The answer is 5 h 52 min
